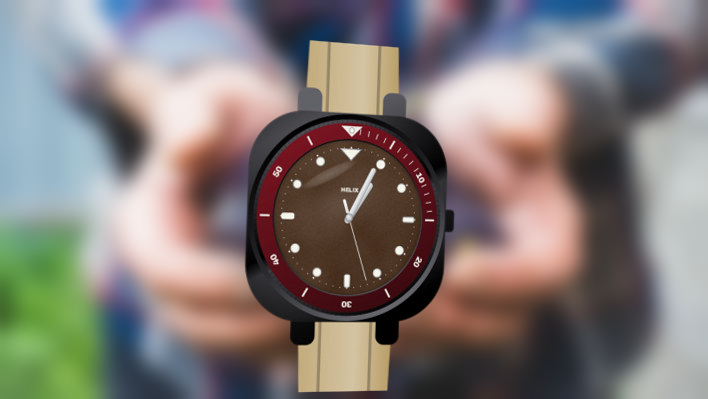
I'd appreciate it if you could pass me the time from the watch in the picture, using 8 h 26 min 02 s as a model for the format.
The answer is 1 h 04 min 27 s
